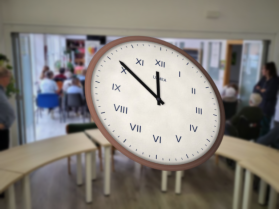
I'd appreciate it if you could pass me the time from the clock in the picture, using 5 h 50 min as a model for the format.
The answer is 11 h 51 min
